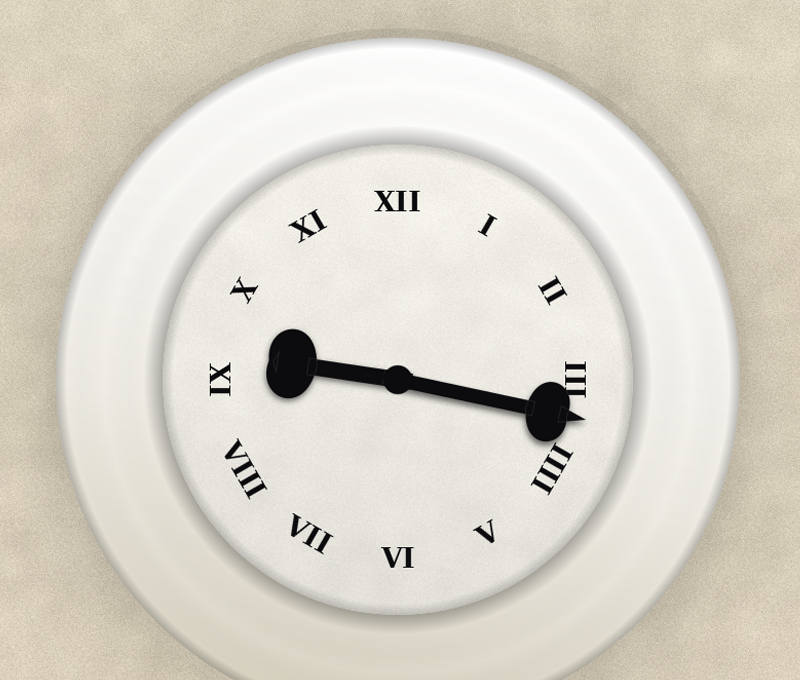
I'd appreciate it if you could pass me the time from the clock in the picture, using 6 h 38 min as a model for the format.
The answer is 9 h 17 min
